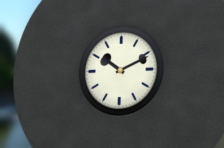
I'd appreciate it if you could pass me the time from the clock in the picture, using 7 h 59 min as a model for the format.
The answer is 10 h 11 min
